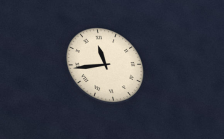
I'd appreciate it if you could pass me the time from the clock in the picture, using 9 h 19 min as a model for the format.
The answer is 11 h 44 min
